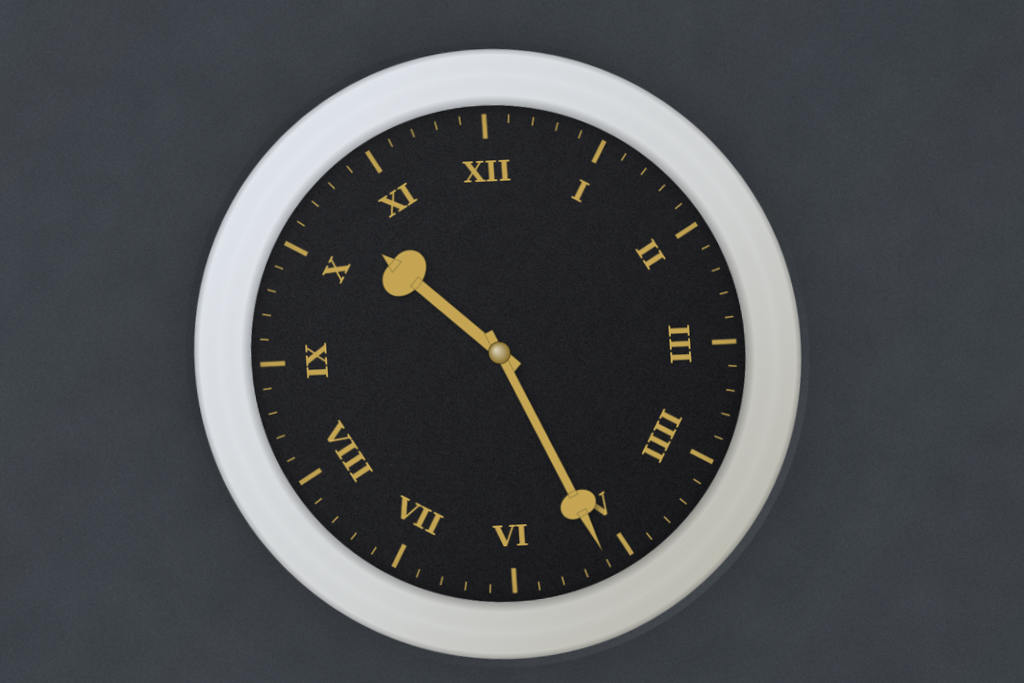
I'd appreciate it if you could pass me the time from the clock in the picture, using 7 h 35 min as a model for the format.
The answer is 10 h 26 min
